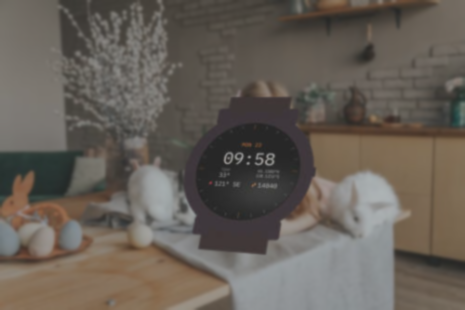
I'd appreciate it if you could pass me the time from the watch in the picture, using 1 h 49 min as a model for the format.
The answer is 9 h 58 min
